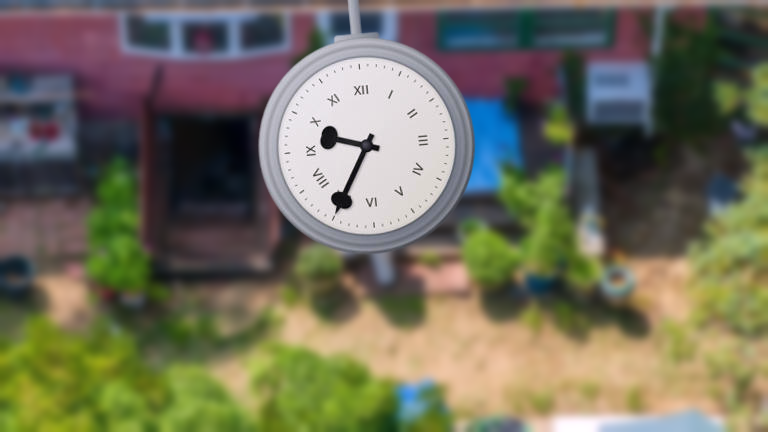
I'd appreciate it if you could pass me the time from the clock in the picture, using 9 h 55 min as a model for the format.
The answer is 9 h 35 min
